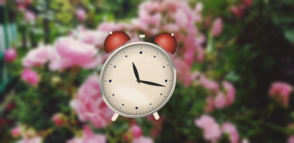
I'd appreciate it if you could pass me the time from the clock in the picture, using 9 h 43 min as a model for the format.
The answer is 11 h 17 min
